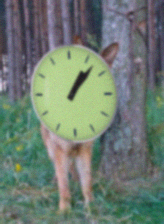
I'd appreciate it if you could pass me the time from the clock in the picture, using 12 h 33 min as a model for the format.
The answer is 1 h 07 min
